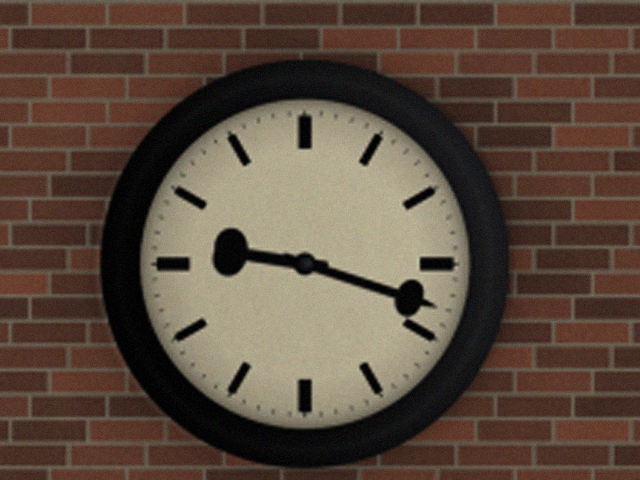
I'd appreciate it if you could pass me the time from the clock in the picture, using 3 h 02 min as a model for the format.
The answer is 9 h 18 min
